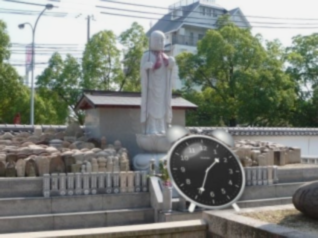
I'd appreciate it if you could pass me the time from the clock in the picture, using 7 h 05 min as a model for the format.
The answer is 1 h 34 min
